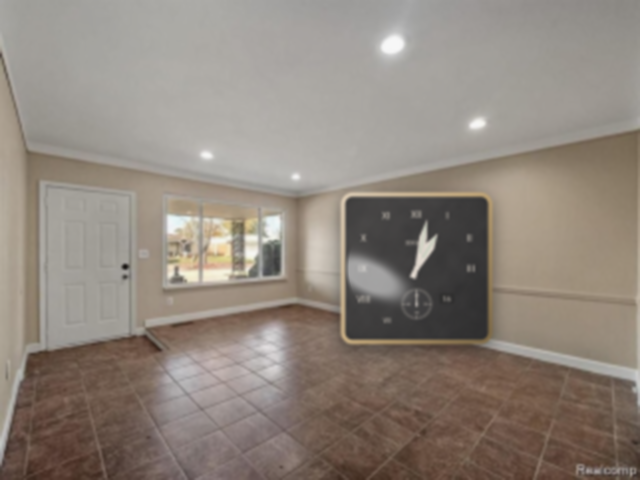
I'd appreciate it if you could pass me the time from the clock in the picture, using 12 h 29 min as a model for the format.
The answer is 1 h 02 min
